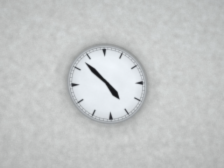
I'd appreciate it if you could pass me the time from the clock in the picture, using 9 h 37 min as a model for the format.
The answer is 4 h 53 min
